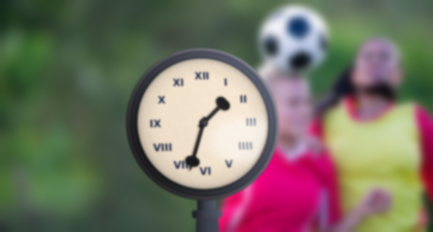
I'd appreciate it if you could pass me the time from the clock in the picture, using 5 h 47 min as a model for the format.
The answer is 1 h 33 min
